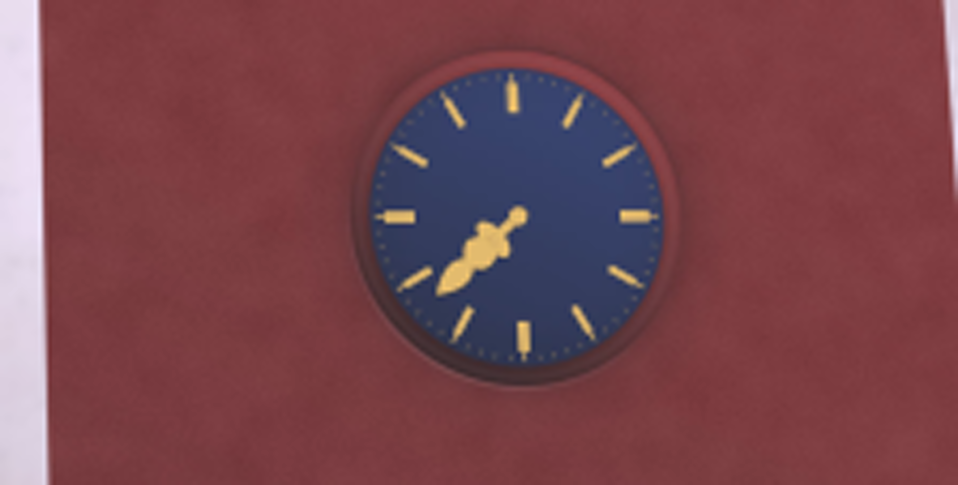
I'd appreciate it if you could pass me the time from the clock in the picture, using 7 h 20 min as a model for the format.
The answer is 7 h 38 min
